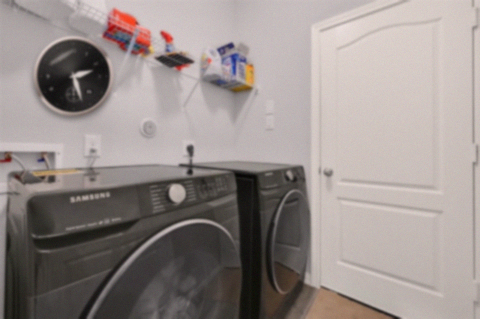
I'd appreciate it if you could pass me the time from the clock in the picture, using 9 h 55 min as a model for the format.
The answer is 2 h 27 min
